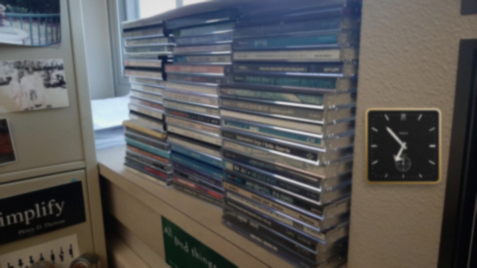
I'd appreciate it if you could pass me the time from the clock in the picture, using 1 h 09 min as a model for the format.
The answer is 6 h 53 min
